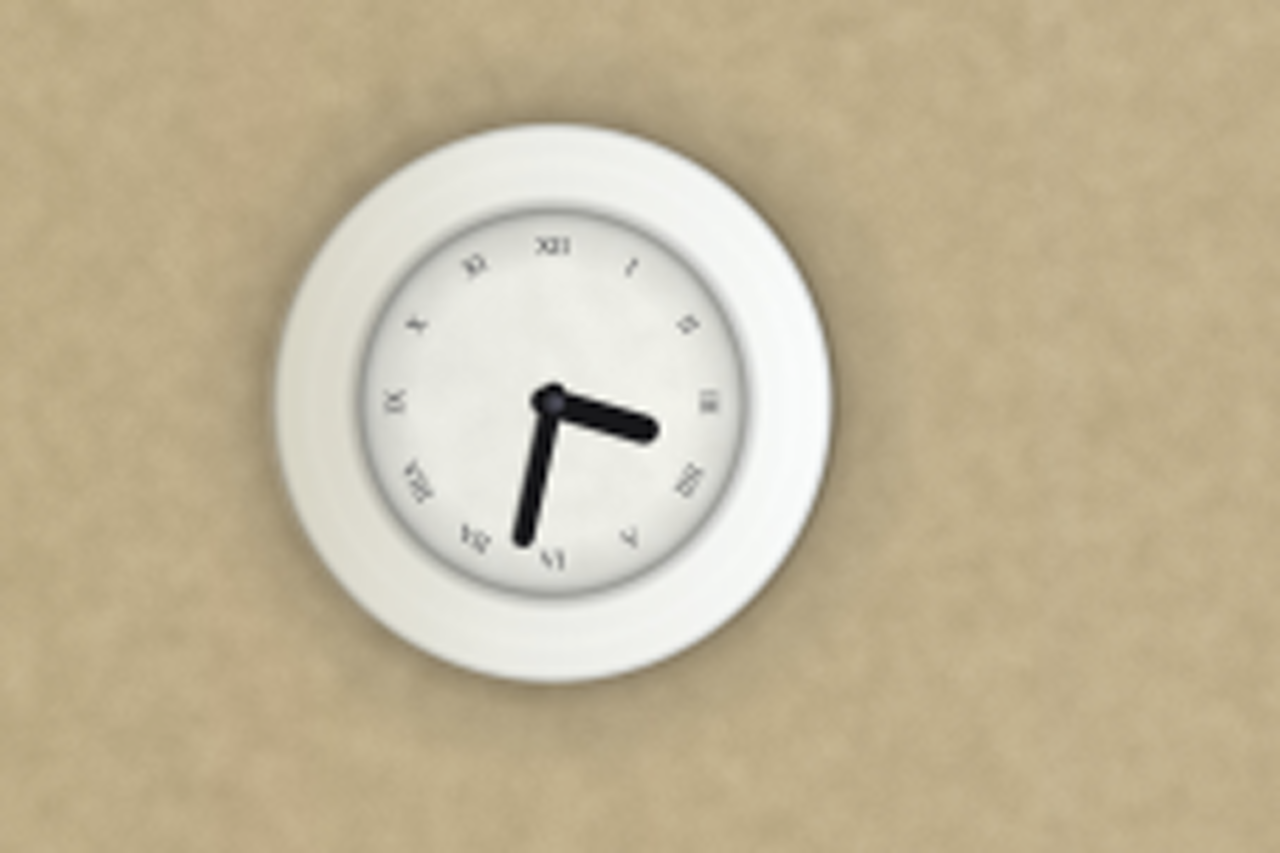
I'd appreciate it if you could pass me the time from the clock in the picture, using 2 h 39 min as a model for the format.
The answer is 3 h 32 min
